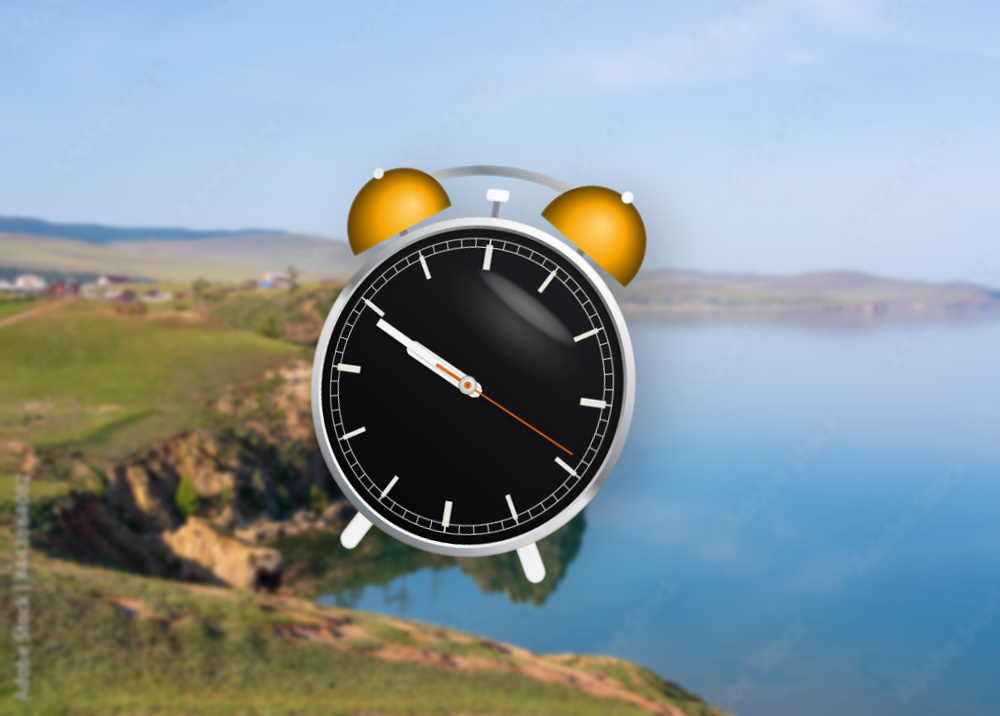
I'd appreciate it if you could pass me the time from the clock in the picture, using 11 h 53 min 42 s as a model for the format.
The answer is 9 h 49 min 19 s
